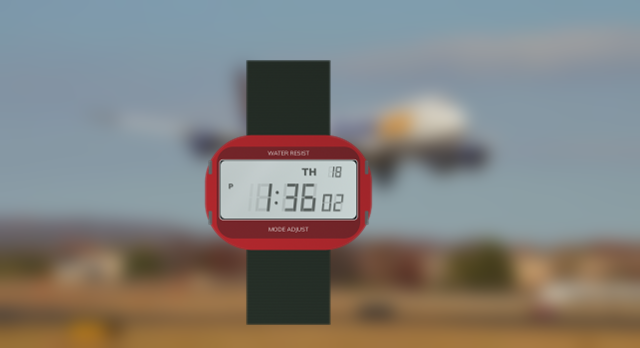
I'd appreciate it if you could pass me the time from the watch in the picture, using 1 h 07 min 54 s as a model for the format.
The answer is 1 h 36 min 02 s
